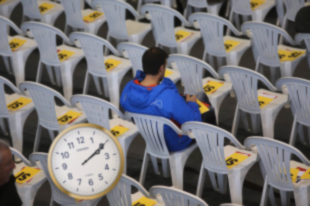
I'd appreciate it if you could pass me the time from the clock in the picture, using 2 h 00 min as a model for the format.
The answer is 2 h 10 min
